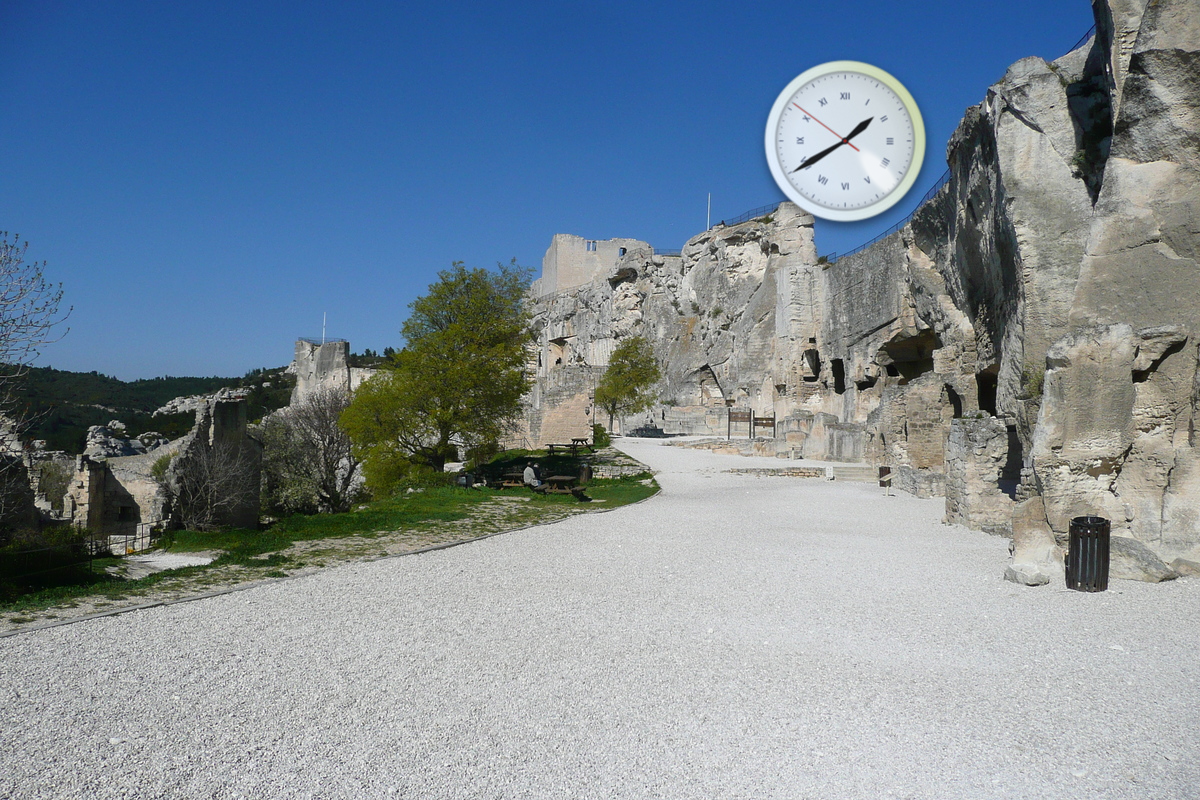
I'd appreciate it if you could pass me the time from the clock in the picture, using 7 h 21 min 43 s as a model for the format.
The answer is 1 h 39 min 51 s
